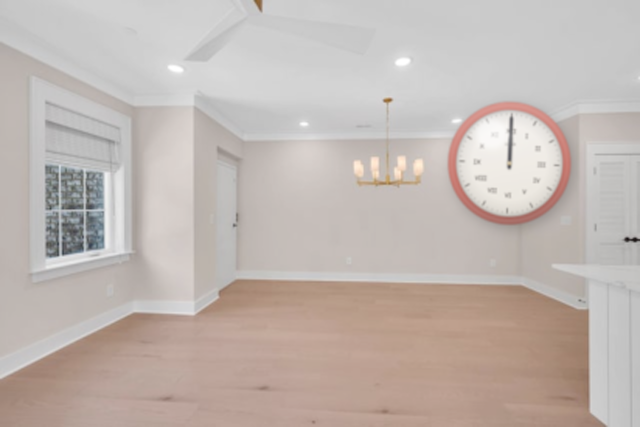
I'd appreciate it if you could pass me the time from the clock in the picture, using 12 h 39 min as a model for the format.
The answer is 12 h 00 min
